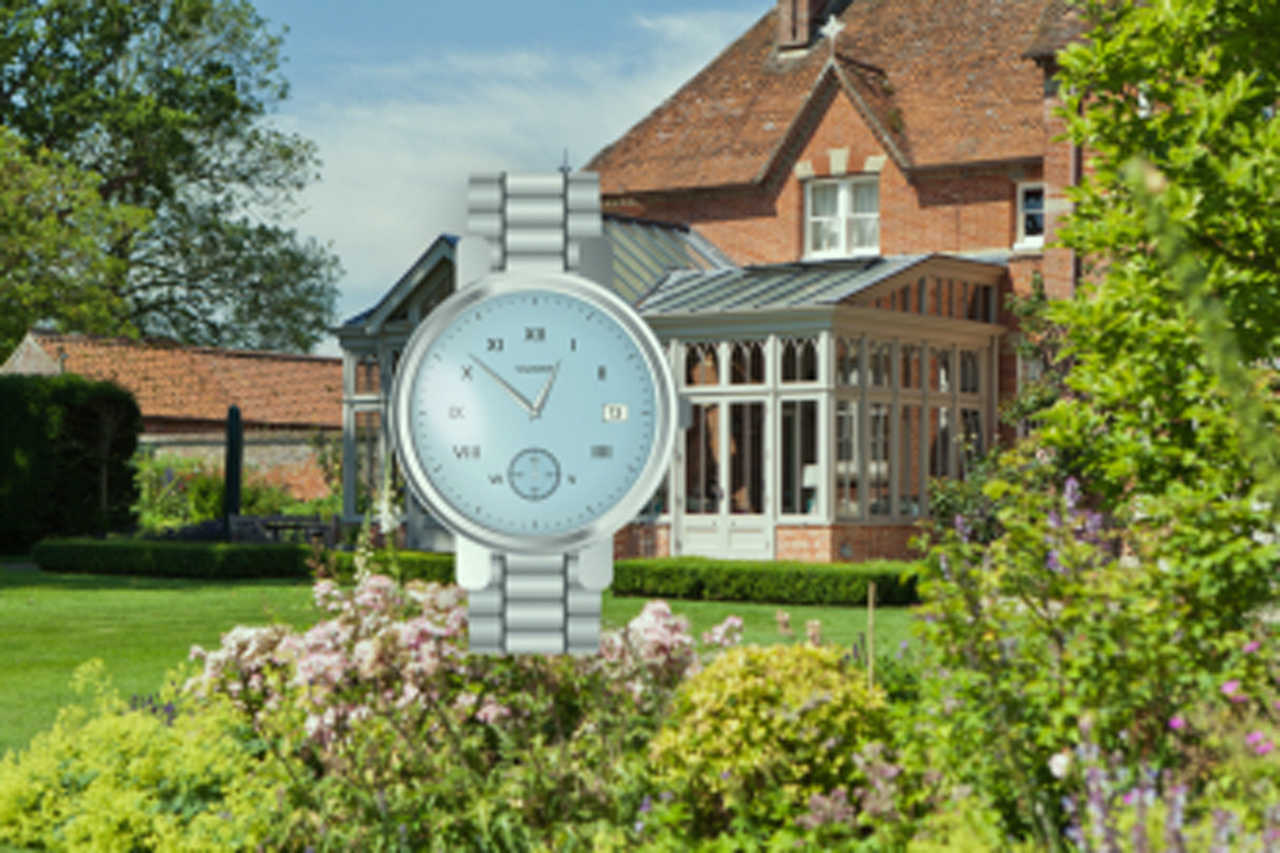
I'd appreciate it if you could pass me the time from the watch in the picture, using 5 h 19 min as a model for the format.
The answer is 12 h 52 min
